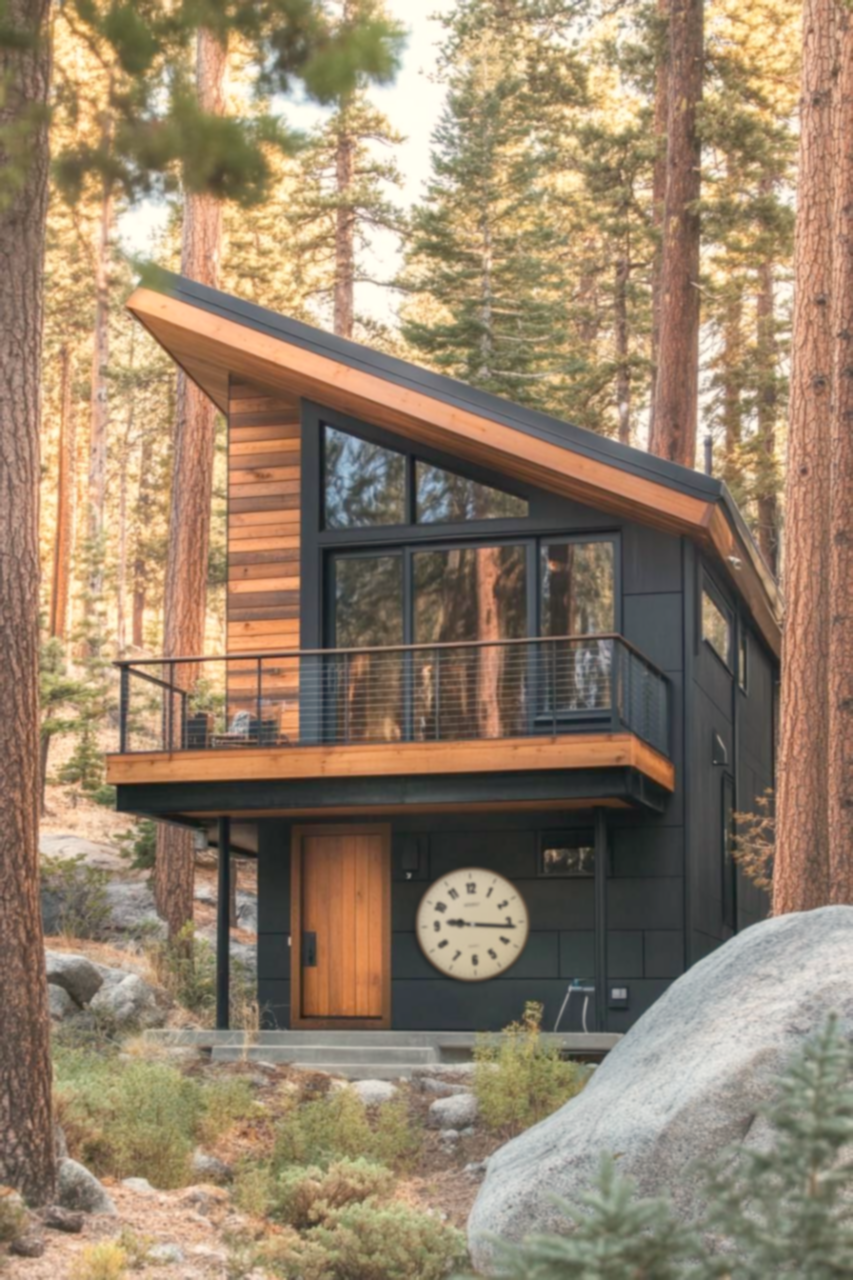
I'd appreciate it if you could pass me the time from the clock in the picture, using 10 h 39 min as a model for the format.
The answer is 9 h 16 min
